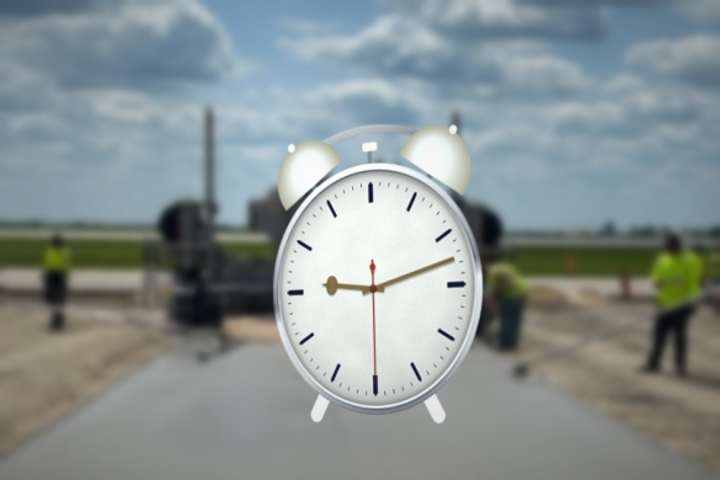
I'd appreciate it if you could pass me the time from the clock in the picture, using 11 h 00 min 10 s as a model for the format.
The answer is 9 h 12 min 30 s
